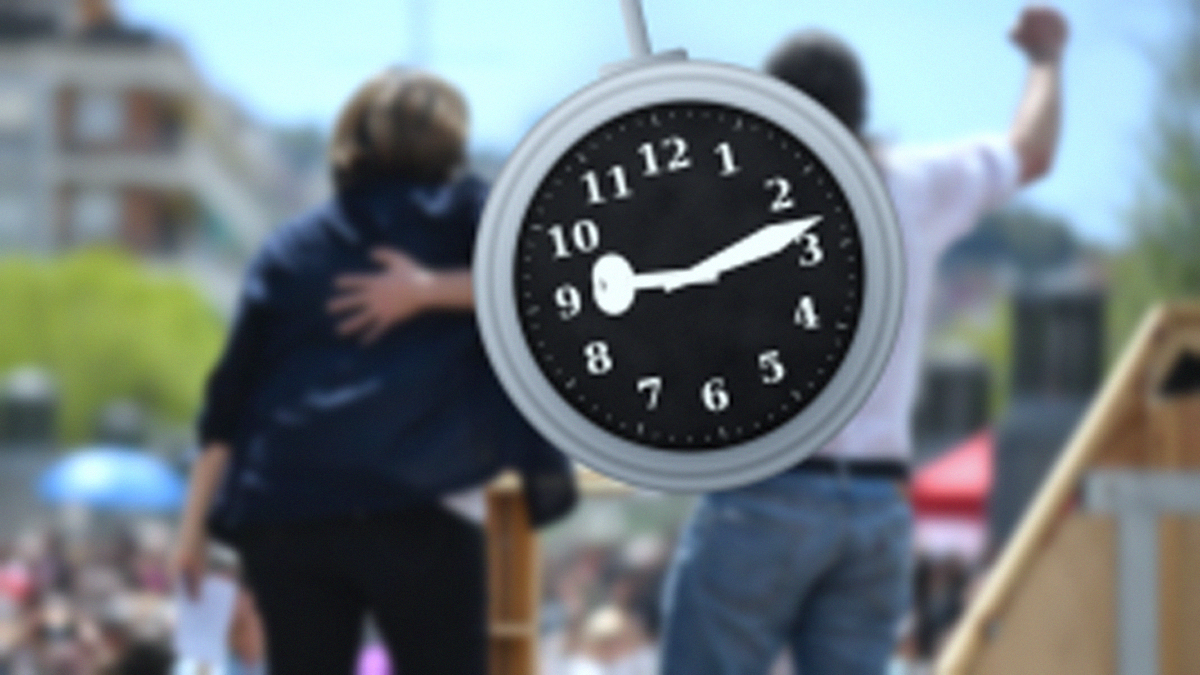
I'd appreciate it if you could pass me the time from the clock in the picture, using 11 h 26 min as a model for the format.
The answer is 9 h 13 min
